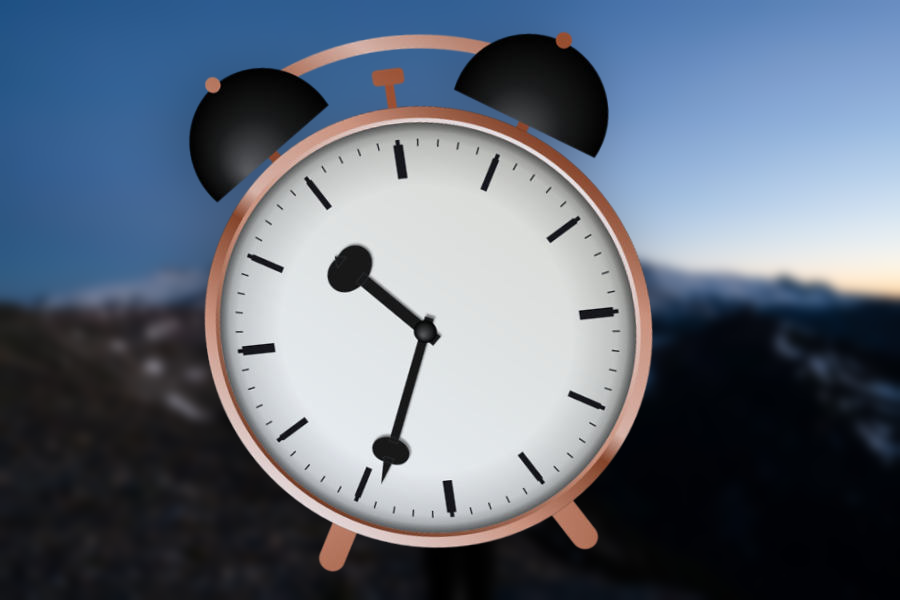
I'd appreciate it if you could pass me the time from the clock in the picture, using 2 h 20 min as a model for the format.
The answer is 10 h 34 min
